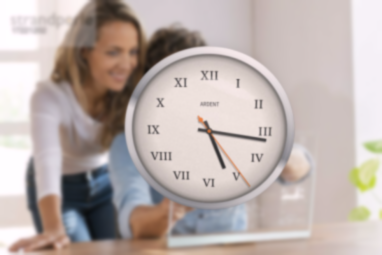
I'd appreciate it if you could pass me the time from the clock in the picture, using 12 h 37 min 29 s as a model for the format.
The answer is 5 h 16 min 24 s
